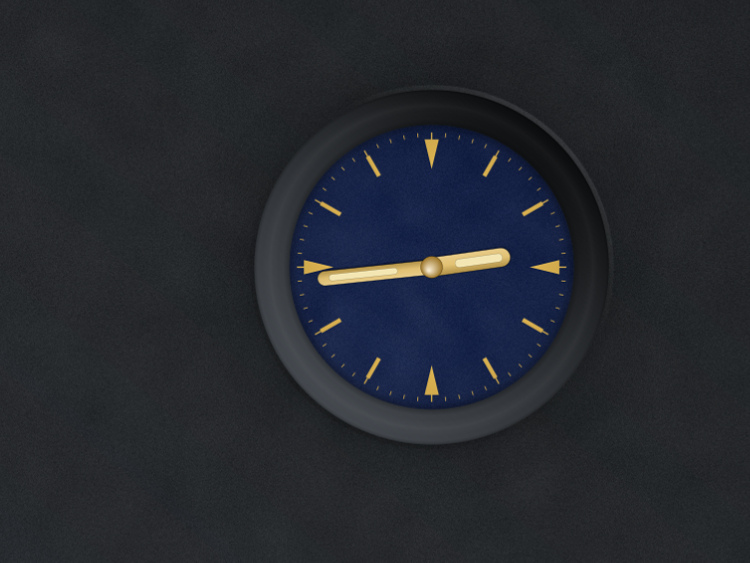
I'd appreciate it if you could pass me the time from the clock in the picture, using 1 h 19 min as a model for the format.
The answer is 2 h 44 min
